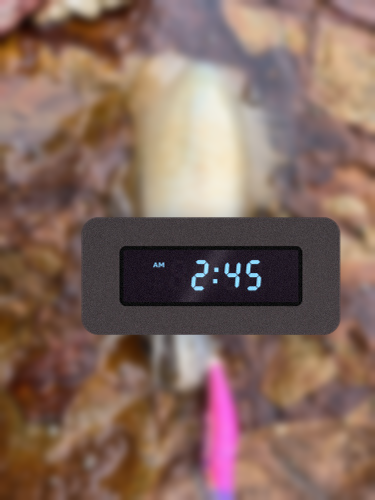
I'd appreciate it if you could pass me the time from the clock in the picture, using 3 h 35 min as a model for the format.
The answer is 2 h 45 min
